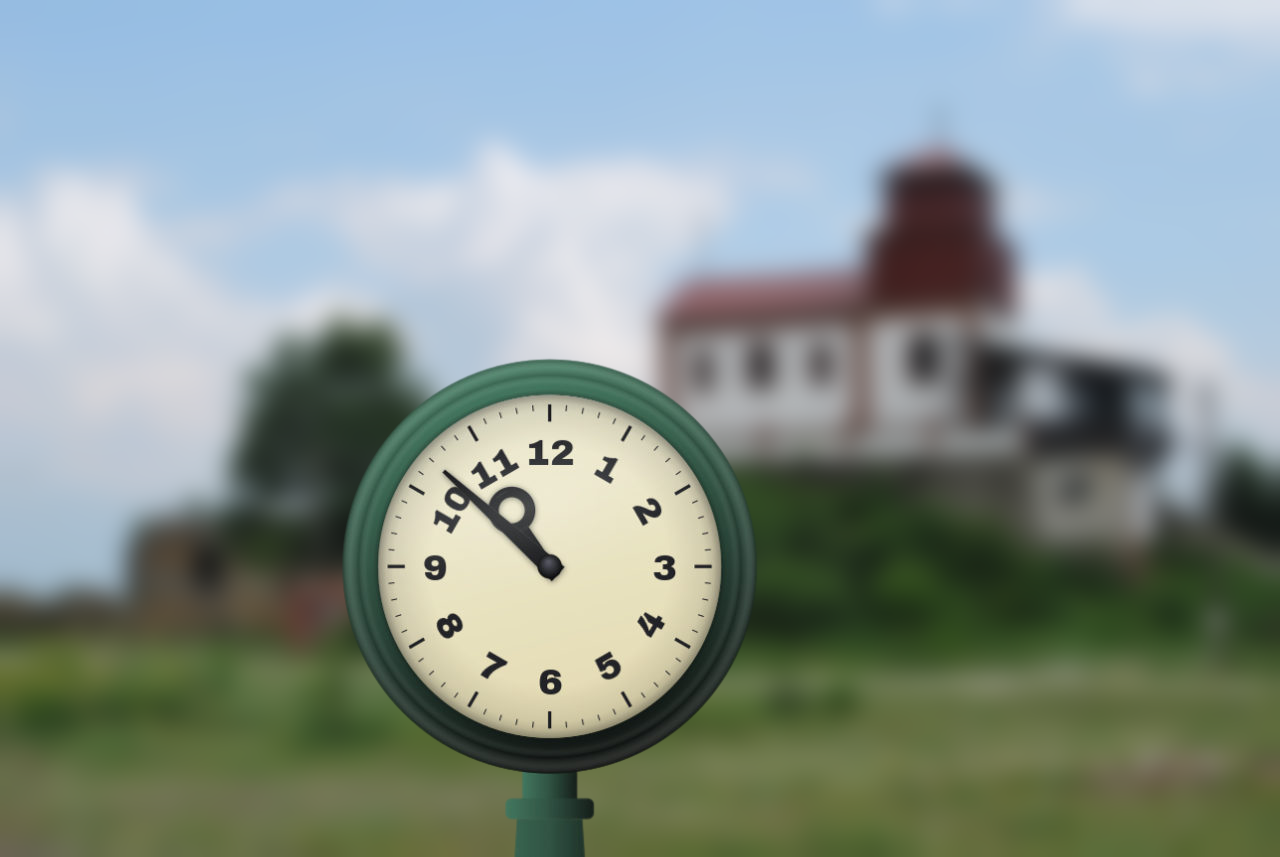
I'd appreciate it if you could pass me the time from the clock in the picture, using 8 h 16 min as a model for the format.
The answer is 10 h 52 min
